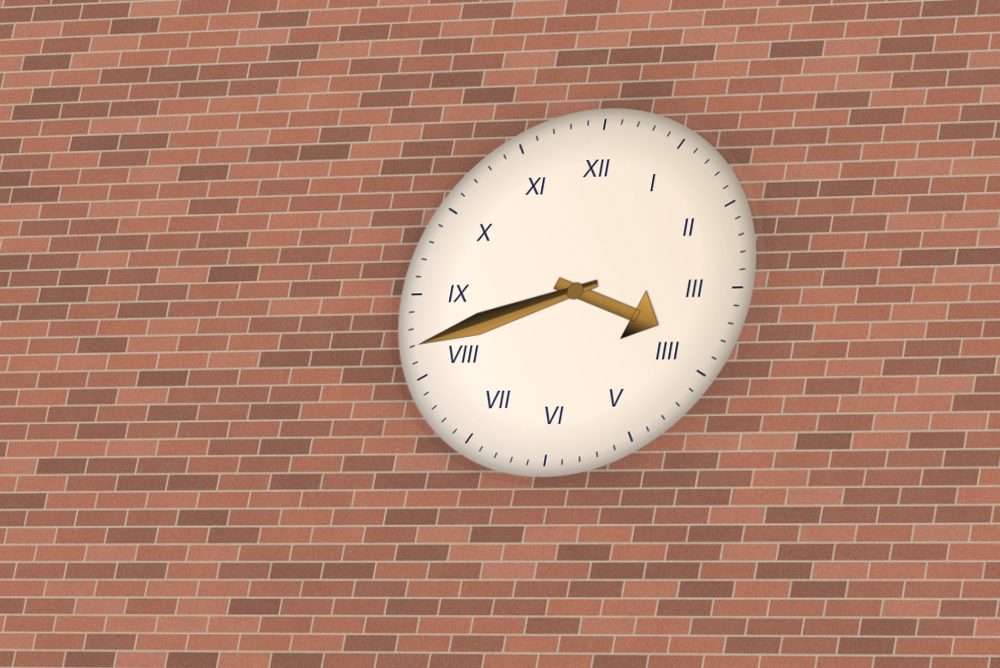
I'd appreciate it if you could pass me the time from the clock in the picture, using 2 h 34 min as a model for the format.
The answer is 3 h 42 min
